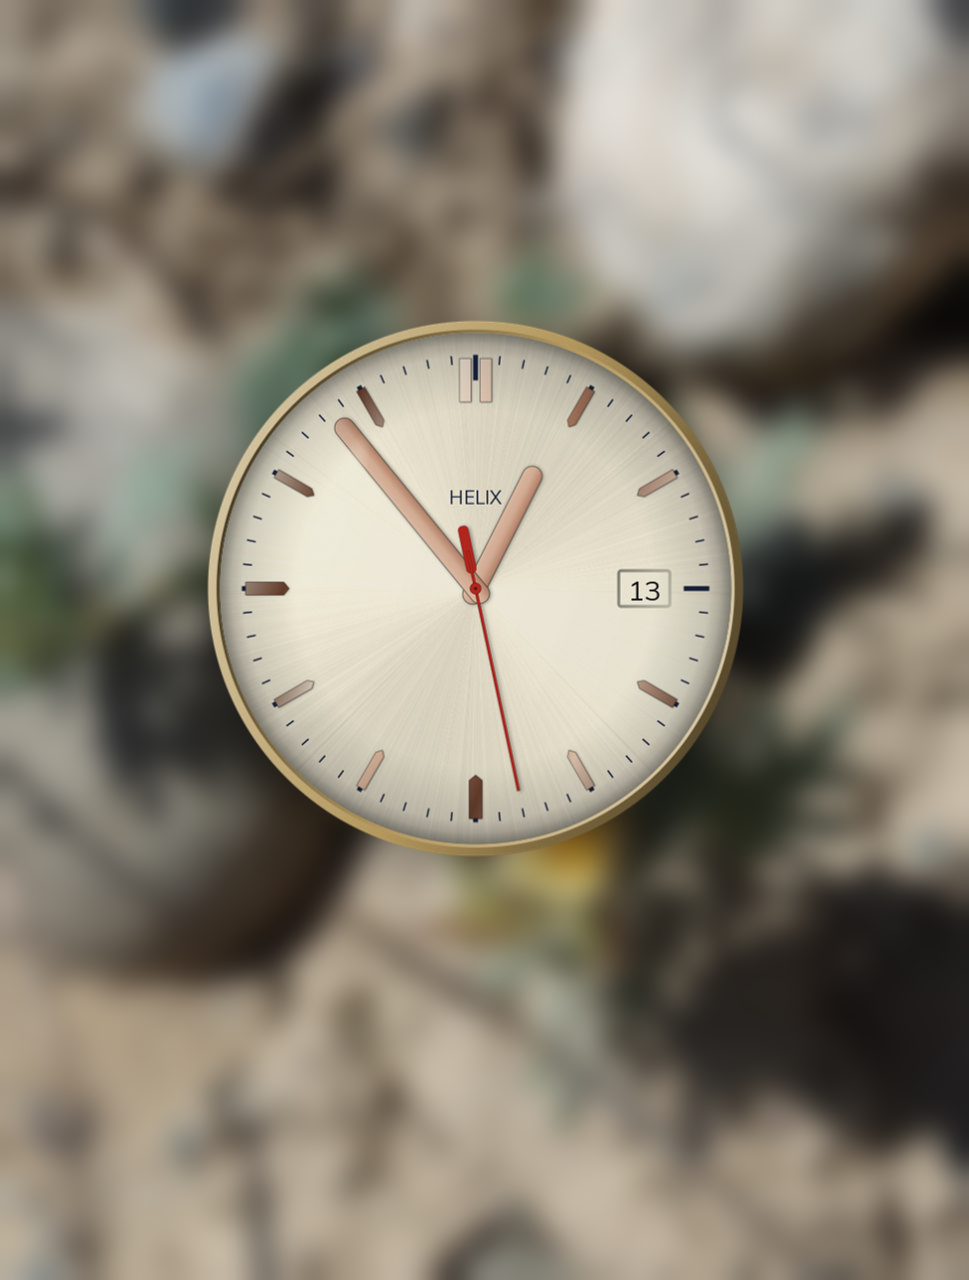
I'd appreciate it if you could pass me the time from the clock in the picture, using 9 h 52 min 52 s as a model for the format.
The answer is 12 h 53 min 28 s
